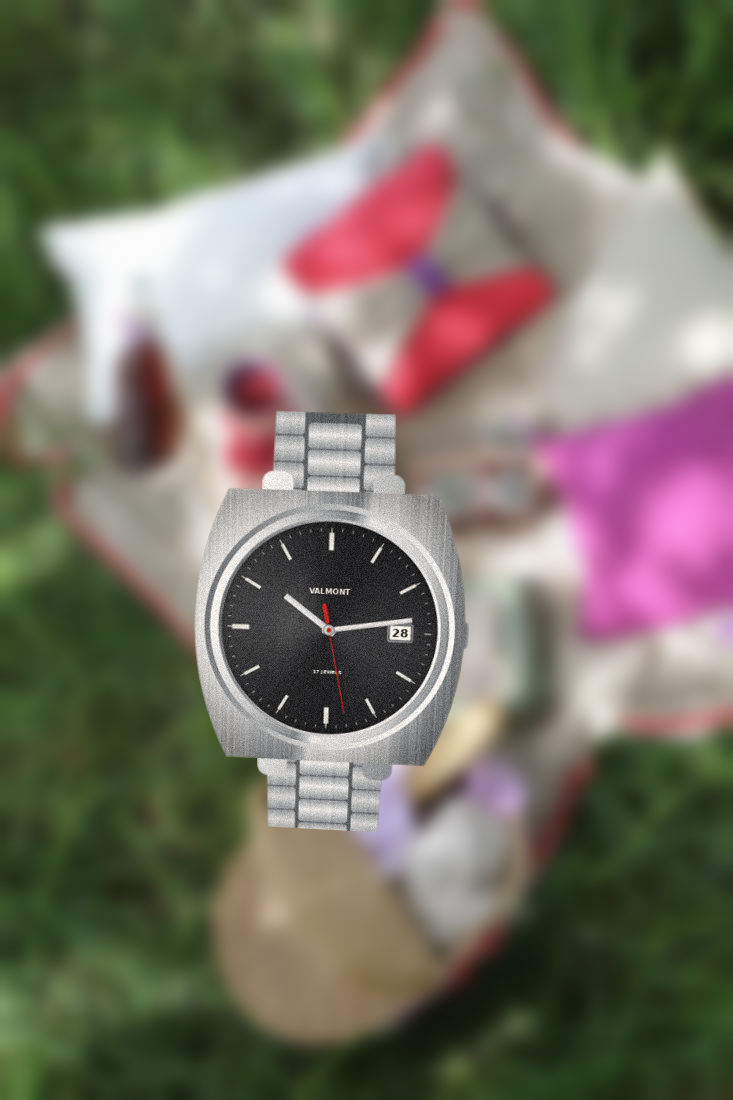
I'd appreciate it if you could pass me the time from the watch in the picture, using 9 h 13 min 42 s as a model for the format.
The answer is 10 h 13 min 28 s
